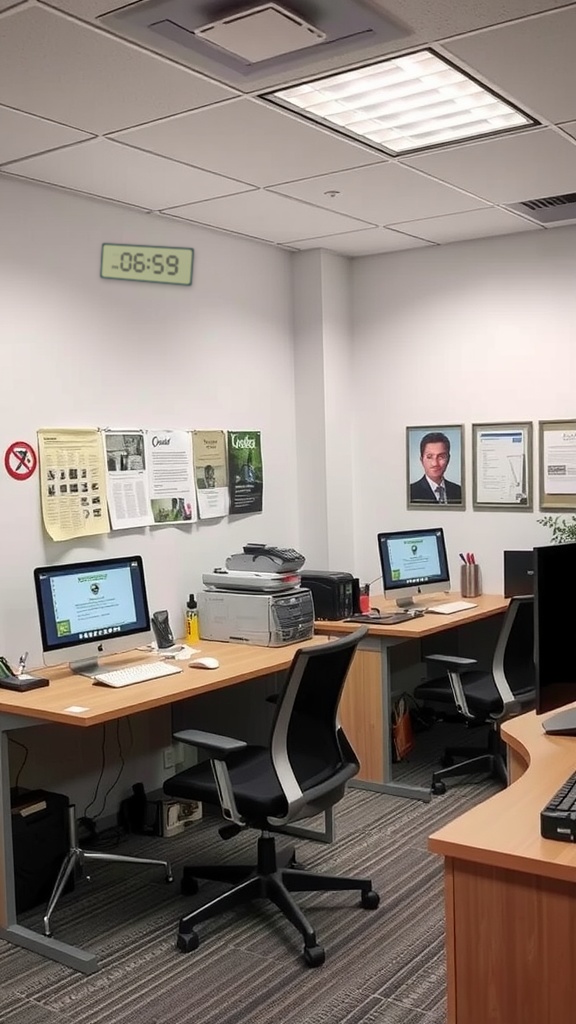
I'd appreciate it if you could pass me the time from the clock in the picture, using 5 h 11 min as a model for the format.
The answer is 6 h 59 min
